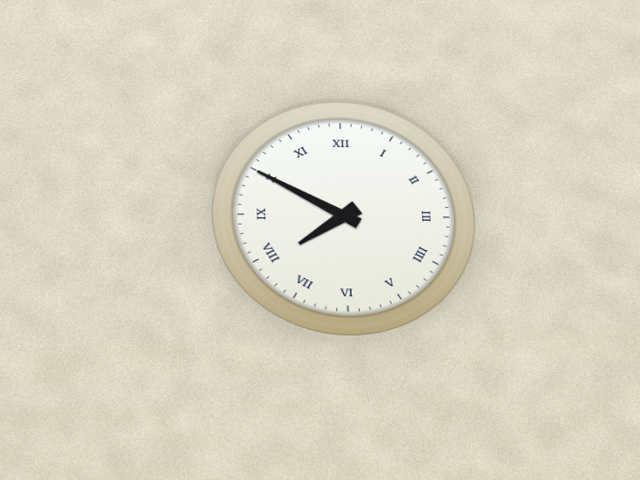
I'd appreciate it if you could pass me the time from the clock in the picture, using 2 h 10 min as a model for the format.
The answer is 7 h 50 min
